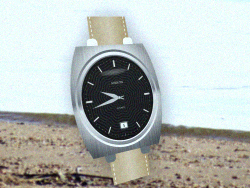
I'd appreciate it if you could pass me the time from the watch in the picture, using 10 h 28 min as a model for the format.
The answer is 9 h 43 min
